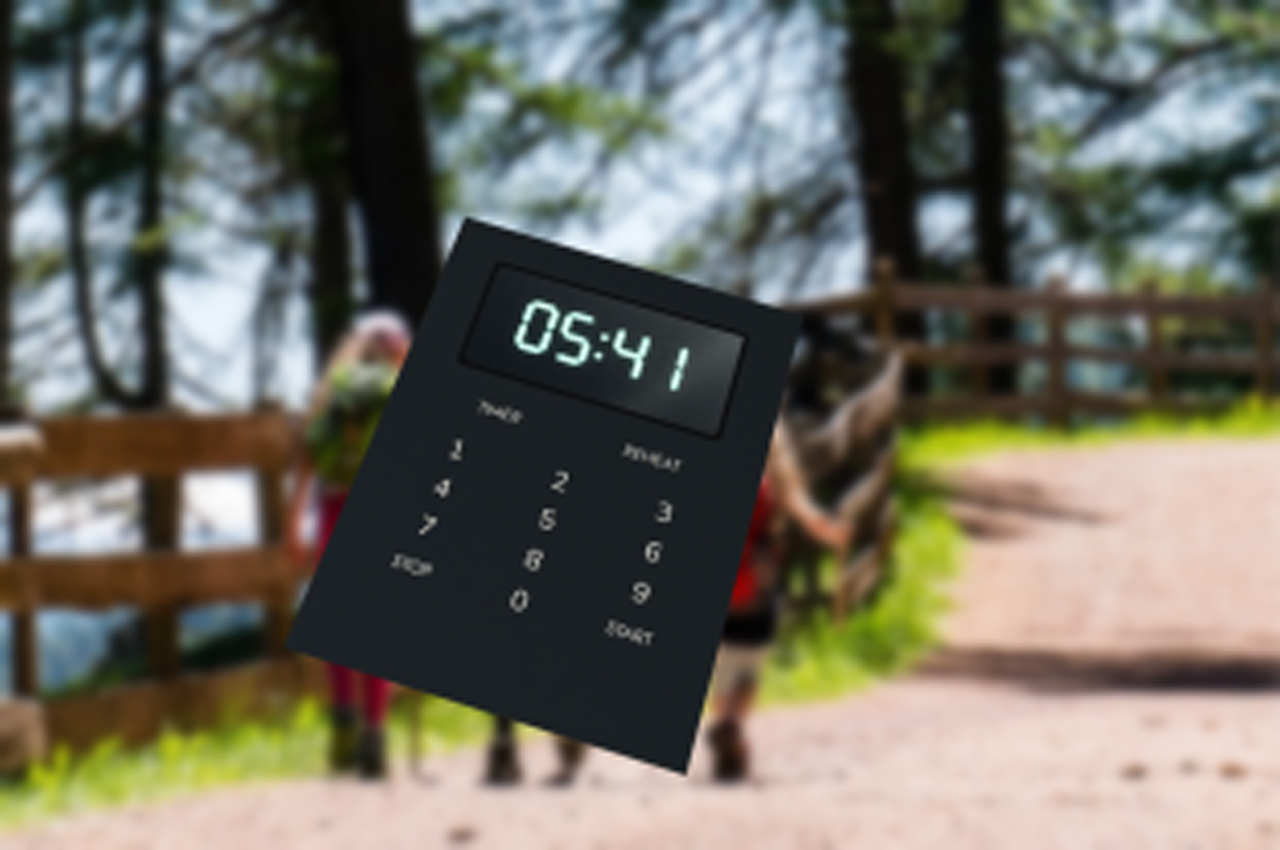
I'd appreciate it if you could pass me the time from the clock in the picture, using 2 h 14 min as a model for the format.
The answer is 5 h 41 min
